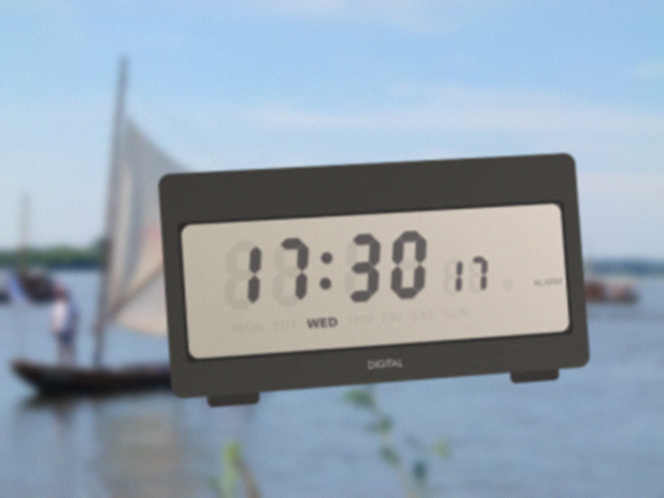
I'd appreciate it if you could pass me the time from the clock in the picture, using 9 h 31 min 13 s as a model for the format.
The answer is 17 h 30 min 17 s
